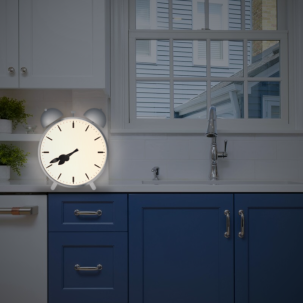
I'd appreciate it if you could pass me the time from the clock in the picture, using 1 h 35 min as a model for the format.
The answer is 7 h 41 min
